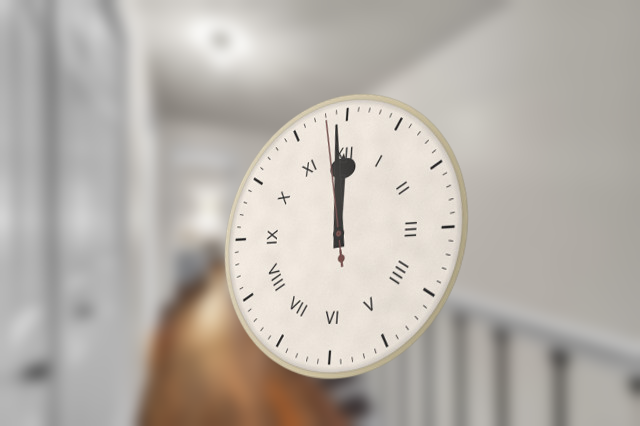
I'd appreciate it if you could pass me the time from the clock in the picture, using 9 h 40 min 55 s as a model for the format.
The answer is 11 h 58 min 58 s
